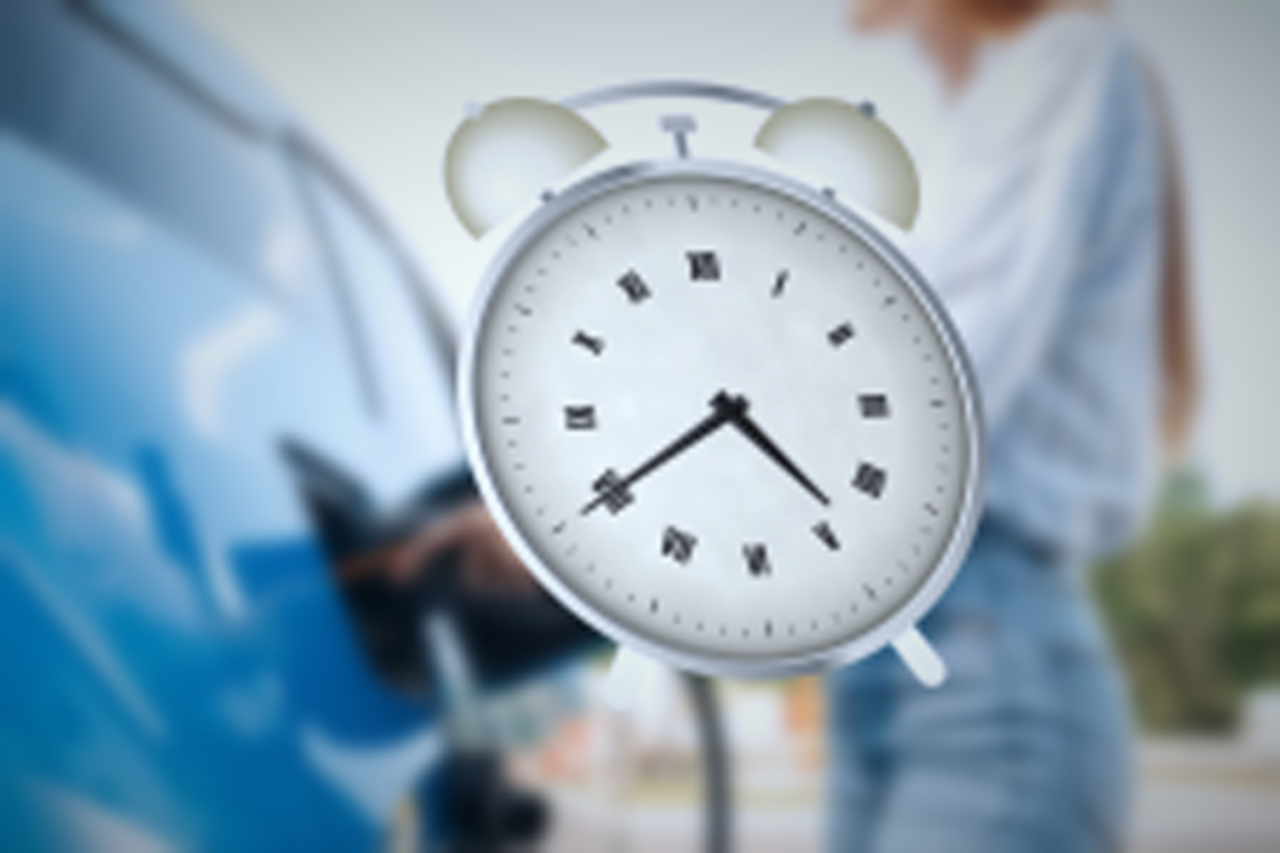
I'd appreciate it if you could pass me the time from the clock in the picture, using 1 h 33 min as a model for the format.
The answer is 4 h 40 min
